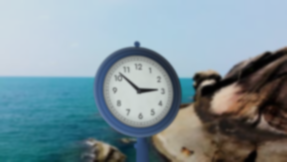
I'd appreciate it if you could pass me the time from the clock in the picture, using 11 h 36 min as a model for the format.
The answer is 2 h 52 min
